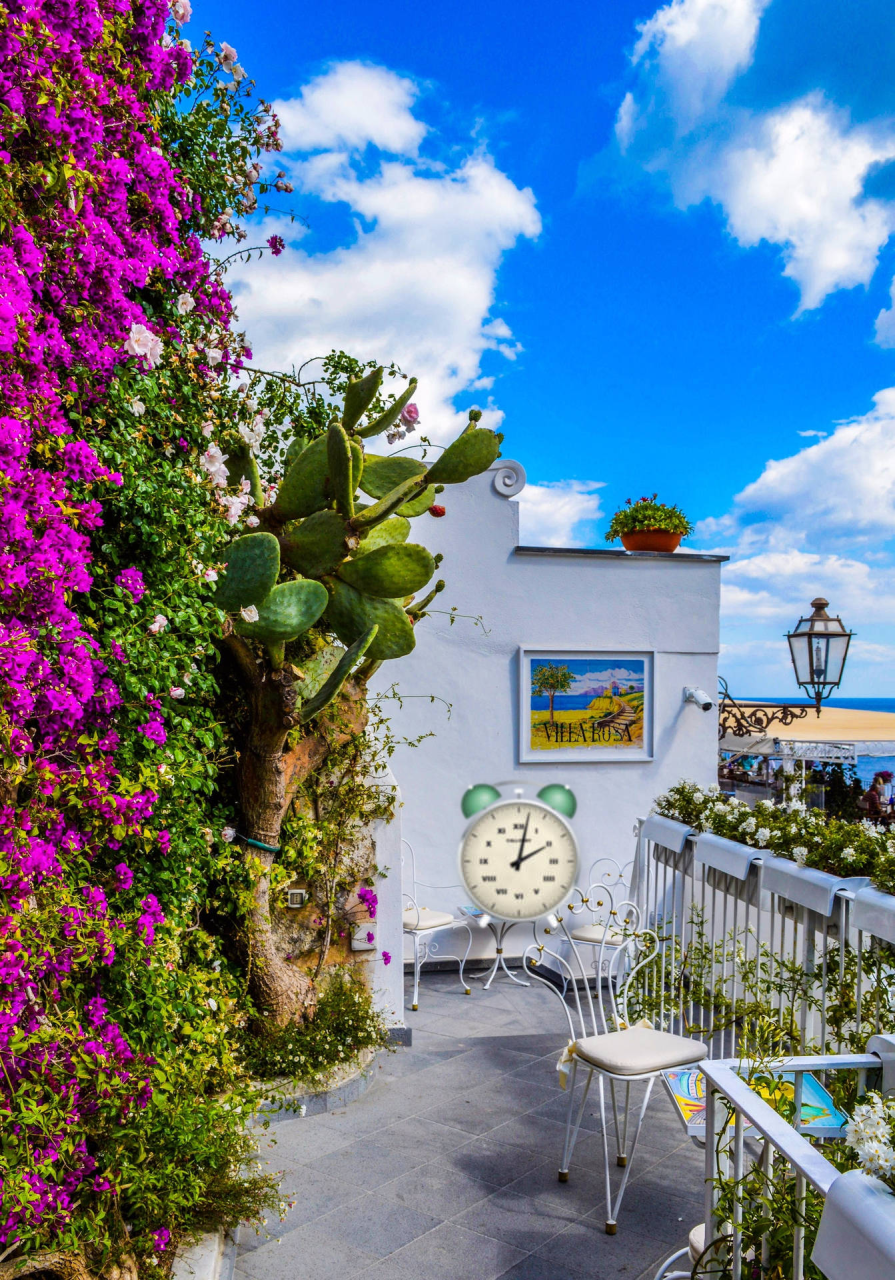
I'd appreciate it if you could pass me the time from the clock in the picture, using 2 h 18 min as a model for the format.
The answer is 2 h 02 min
